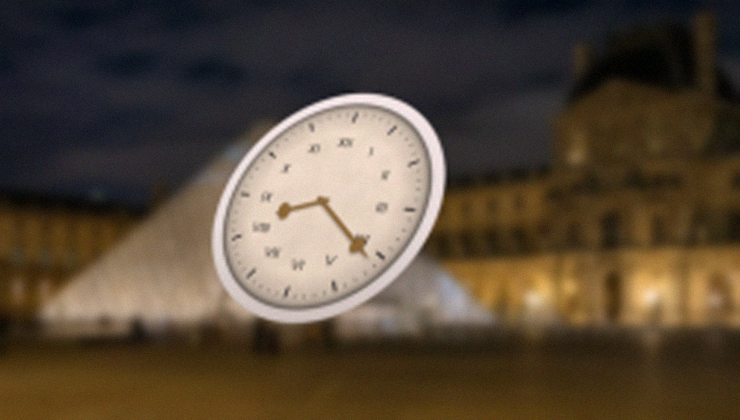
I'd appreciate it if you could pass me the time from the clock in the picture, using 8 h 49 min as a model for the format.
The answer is 8 h 21 min
